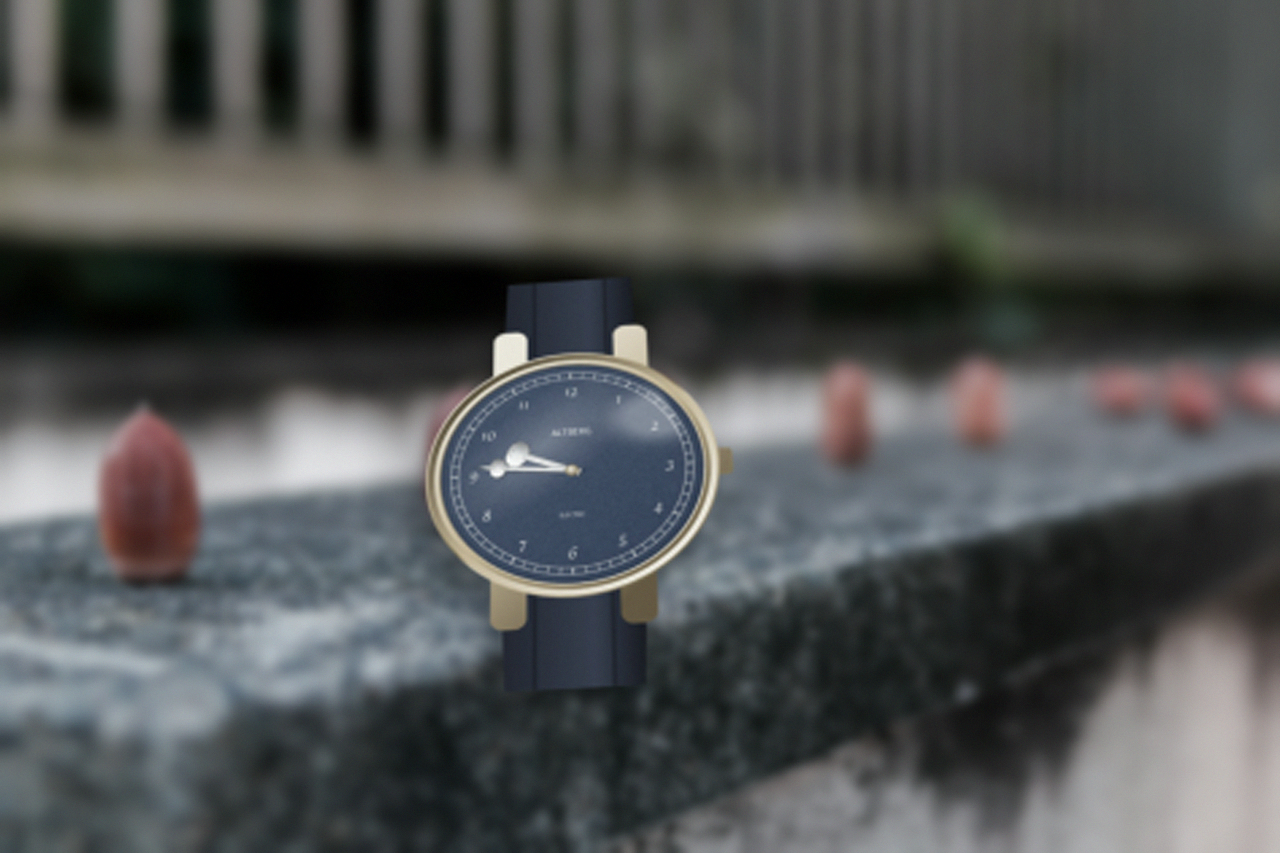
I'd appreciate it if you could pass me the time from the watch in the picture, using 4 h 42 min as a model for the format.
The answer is 9 h 46 min
